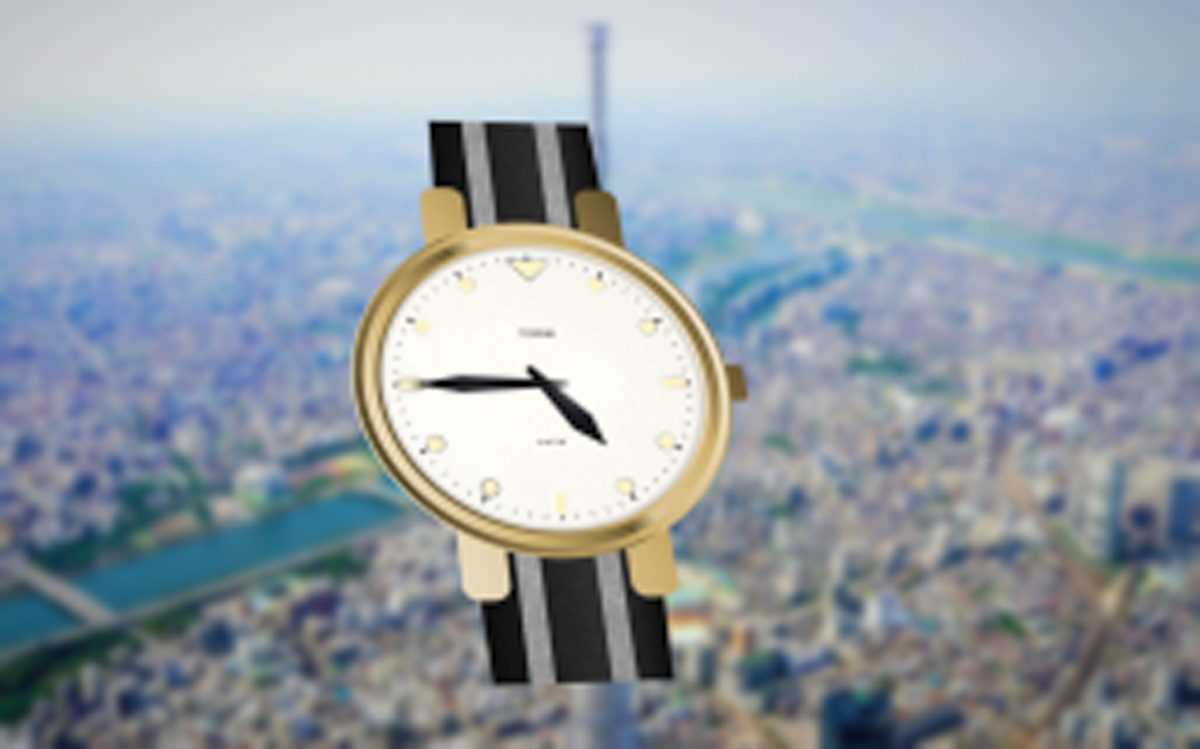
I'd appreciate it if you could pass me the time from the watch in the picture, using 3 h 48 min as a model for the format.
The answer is 4 h 45 min
